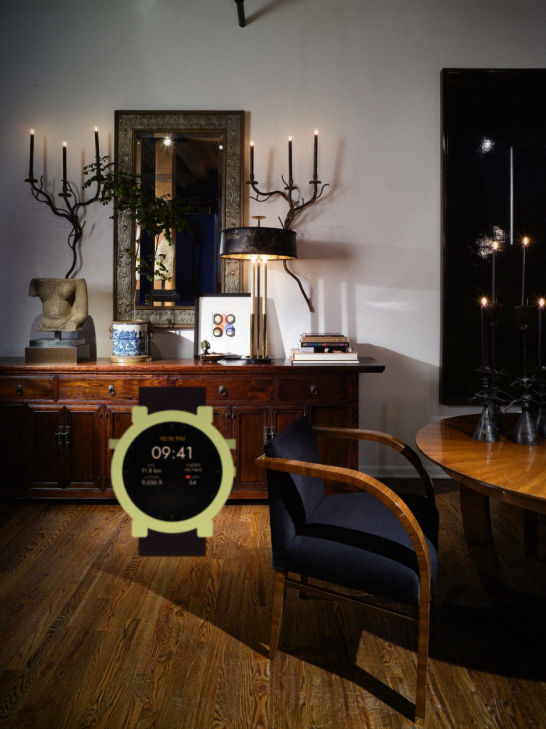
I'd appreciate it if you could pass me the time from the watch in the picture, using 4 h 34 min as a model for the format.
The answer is 9 h 41 min
